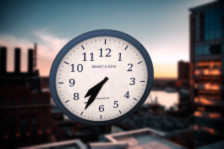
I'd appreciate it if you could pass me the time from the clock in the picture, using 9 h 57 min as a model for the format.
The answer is 7 h 35 min
